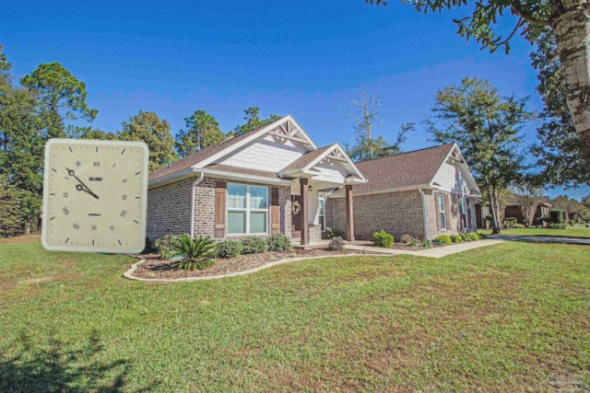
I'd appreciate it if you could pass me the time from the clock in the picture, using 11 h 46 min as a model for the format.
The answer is 9 h 52 min
